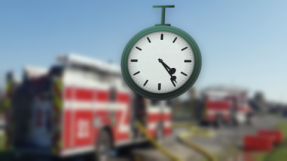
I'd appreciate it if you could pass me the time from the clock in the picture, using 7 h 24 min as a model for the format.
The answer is 4 h 24 min
